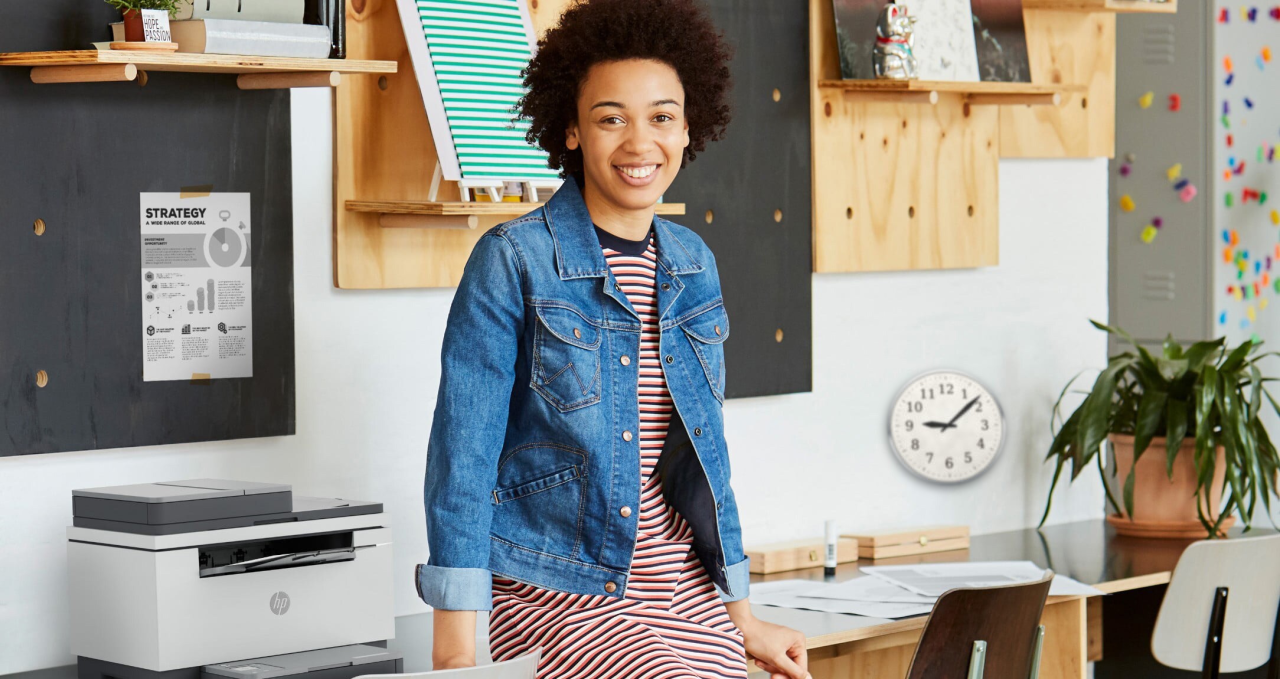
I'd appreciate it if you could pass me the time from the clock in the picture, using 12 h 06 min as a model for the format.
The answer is 9 h 08 min
